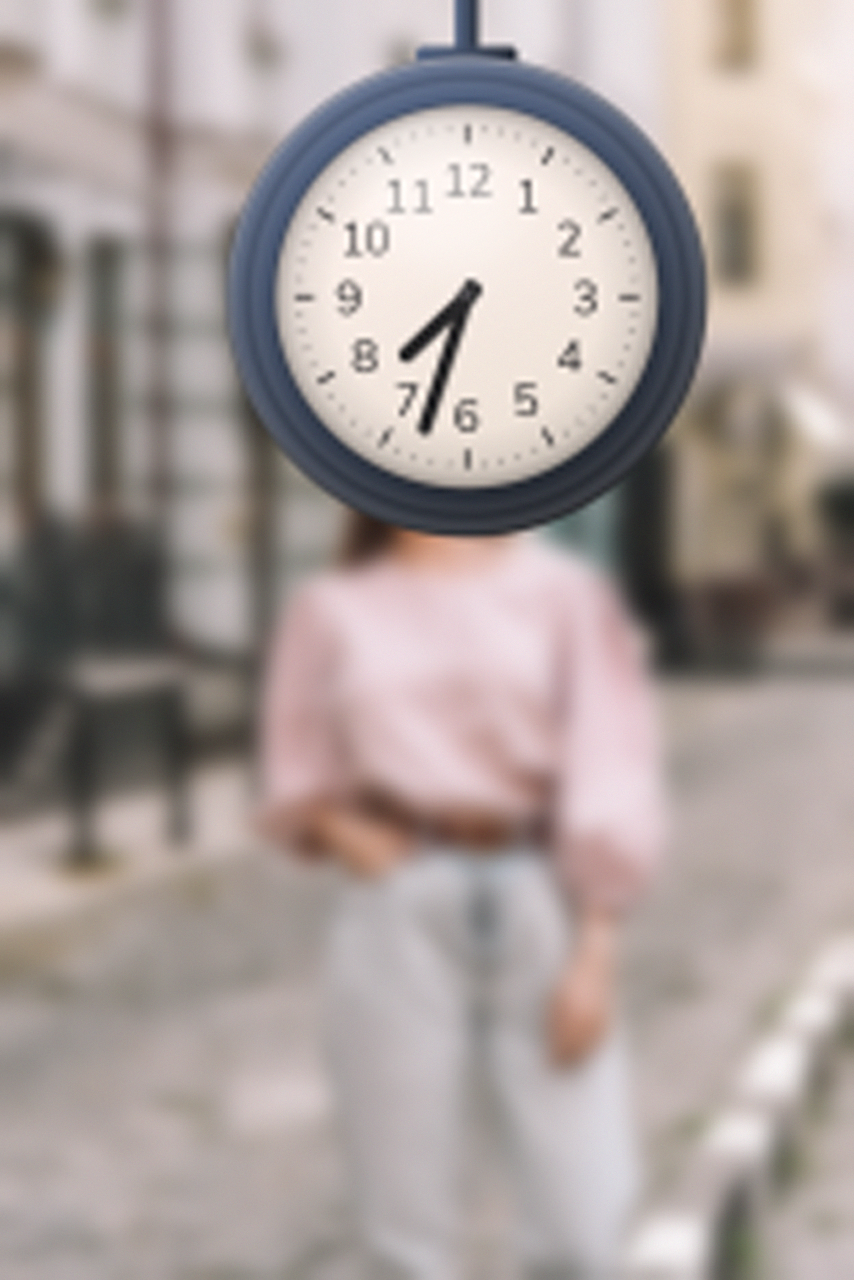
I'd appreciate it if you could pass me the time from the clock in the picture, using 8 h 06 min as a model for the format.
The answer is 7 h 33 min
